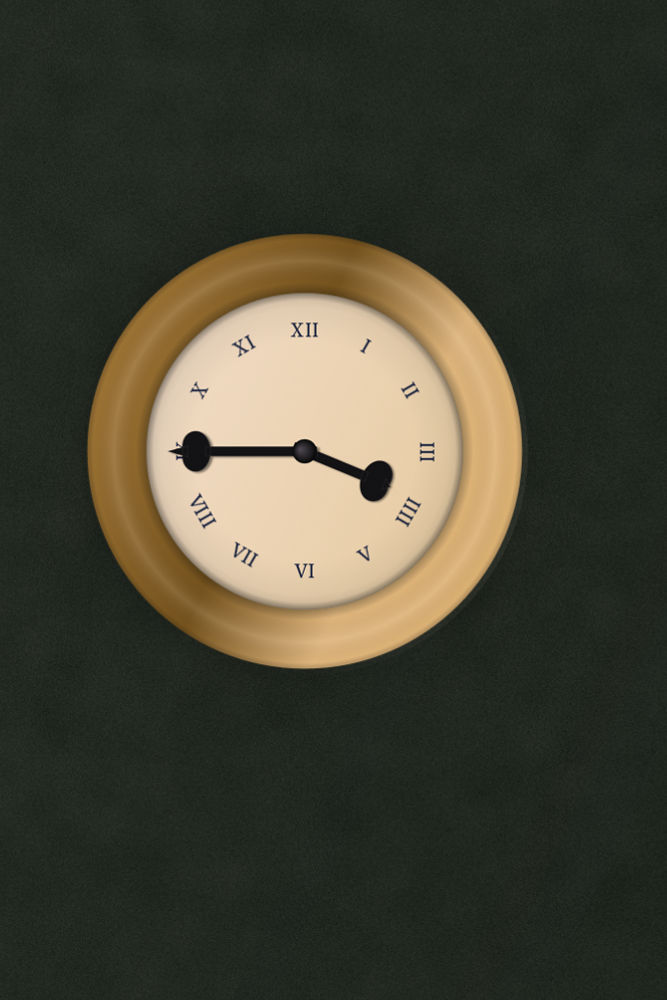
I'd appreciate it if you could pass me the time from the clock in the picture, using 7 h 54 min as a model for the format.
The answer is 3 h 45 min
